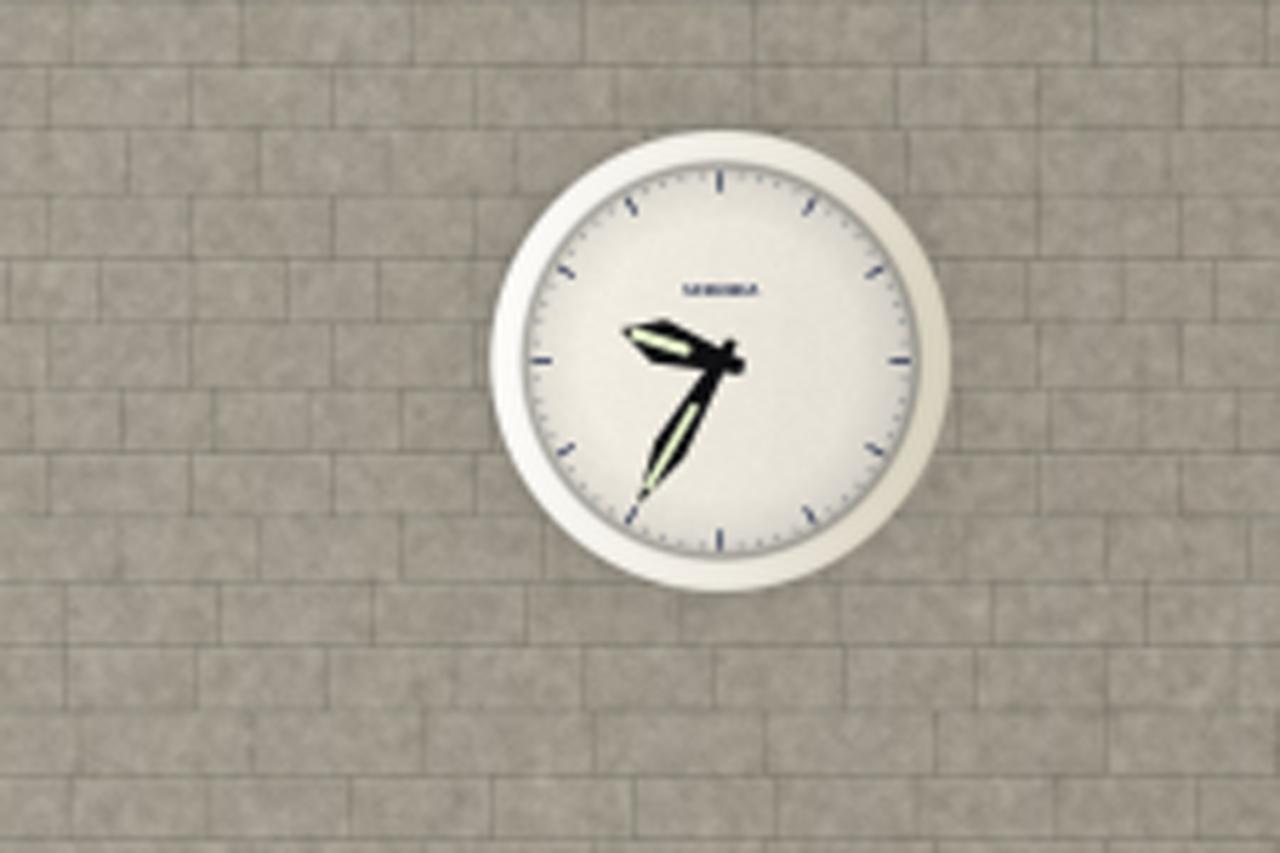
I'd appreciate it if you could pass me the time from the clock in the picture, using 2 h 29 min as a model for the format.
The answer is 9 h 35 min
